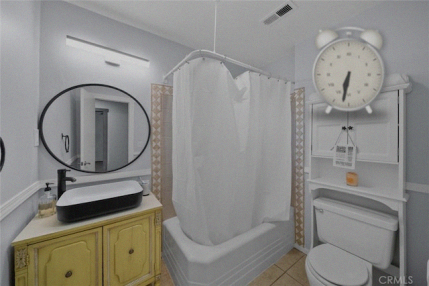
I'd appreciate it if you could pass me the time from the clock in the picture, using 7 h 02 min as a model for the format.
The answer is 6 h 32 min
